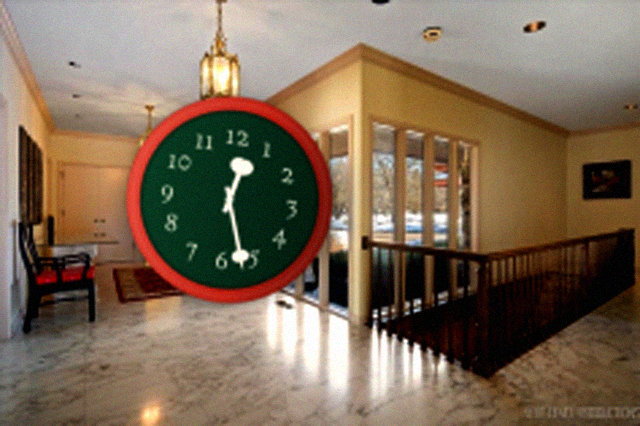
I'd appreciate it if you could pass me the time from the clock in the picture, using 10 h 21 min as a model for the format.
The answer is 12 h 27 min
